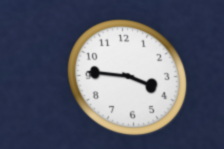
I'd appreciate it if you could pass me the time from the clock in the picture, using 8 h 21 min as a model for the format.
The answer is 3 h 46 min
